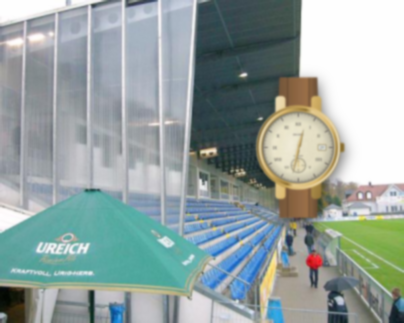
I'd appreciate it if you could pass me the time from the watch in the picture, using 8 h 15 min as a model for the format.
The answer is 12 h 32 min
